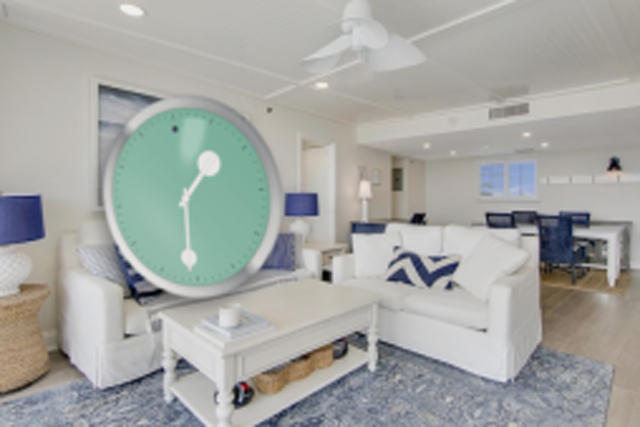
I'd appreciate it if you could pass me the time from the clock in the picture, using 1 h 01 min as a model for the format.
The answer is 1 h 31 min
